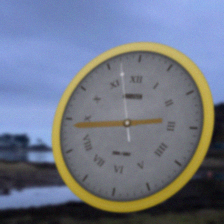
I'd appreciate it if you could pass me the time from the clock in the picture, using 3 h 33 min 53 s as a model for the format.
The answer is 2 h 43 min 57 s
